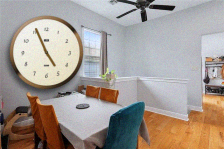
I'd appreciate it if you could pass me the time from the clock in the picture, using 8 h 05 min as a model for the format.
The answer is 4 h 56 min
